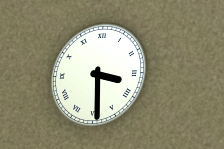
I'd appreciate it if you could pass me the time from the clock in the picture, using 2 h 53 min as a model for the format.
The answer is 3 h 29 min
